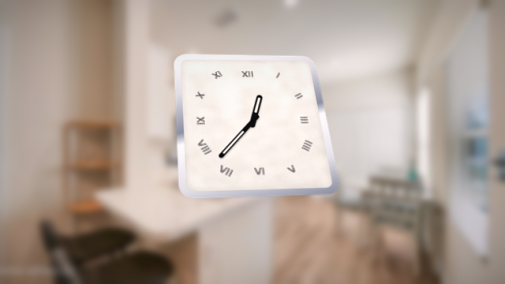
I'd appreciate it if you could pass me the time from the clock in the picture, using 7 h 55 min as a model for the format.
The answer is 12 h 37 min
